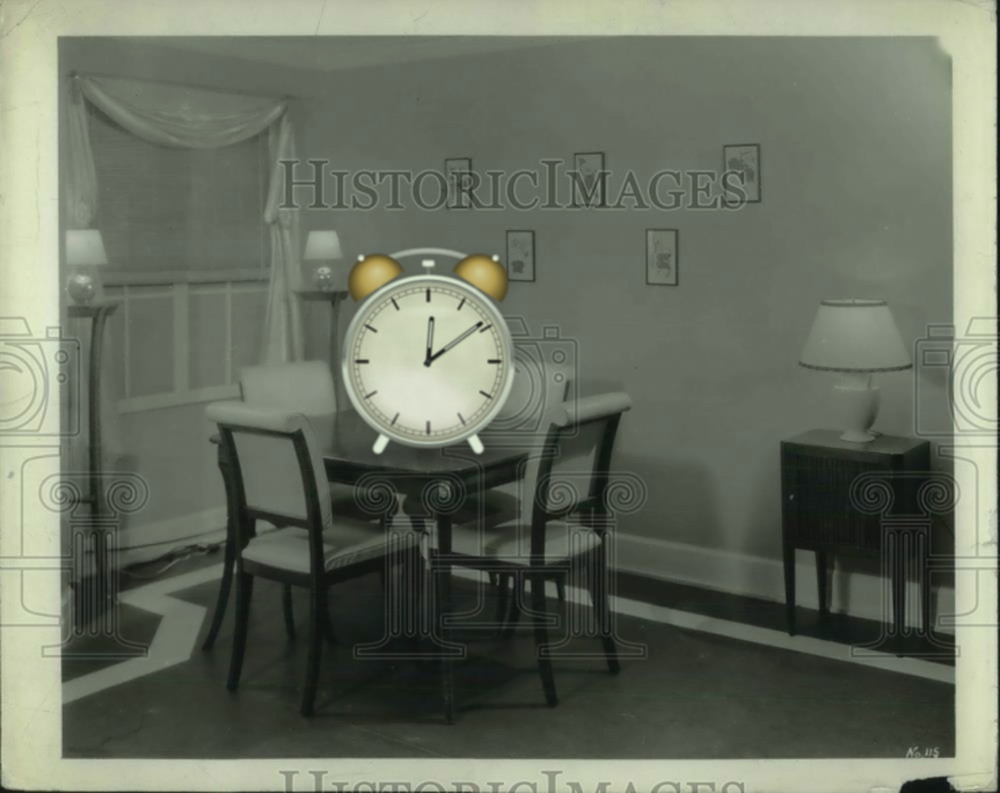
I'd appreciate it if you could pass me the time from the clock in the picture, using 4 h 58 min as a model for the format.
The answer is 12 h 09 min
